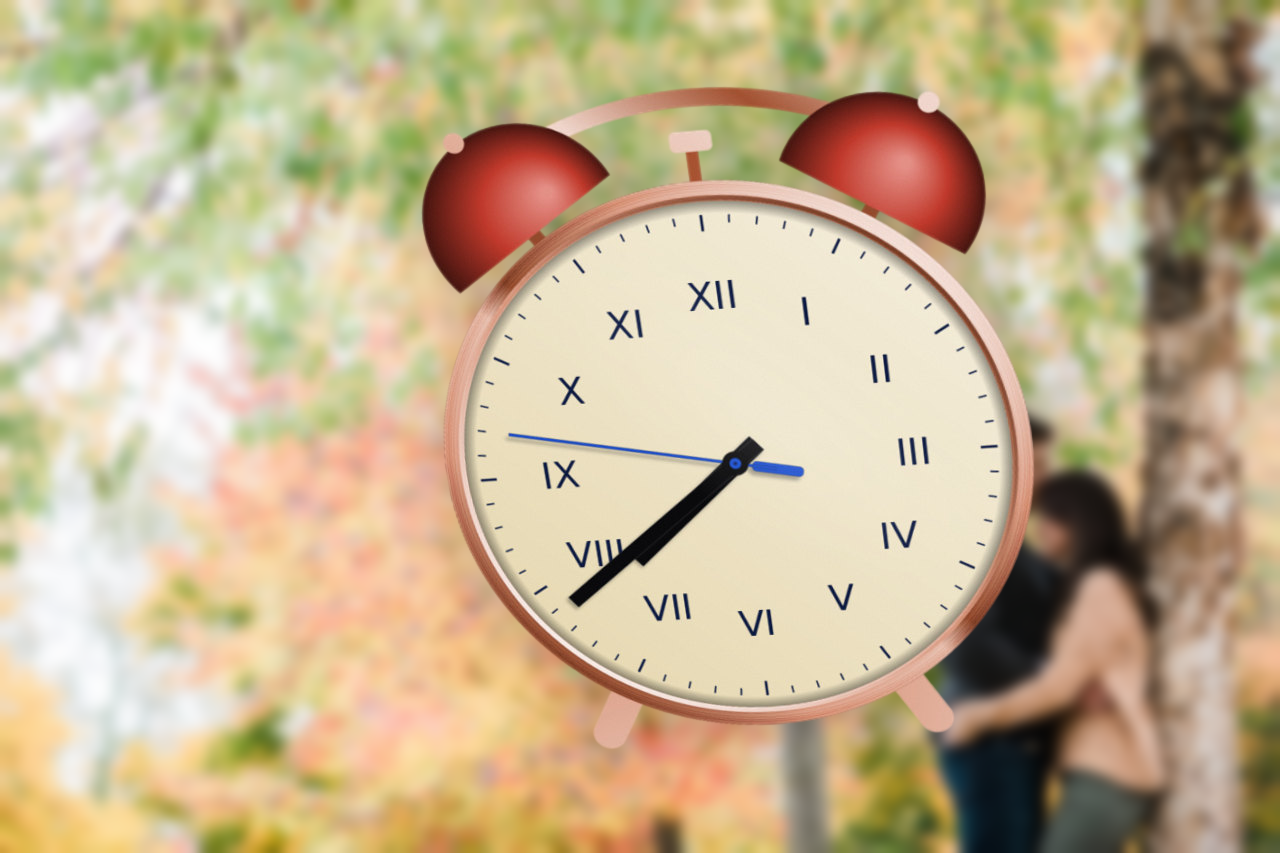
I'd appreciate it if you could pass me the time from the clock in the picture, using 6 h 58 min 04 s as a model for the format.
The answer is 7 h 38 min 47 s
